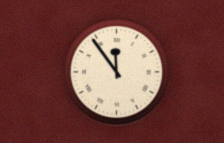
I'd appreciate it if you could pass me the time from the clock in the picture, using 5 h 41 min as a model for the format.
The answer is 11 h 54 min
